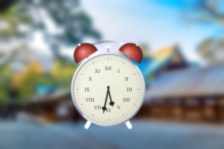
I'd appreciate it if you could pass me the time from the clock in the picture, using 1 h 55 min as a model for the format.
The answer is 5 h 32 min
